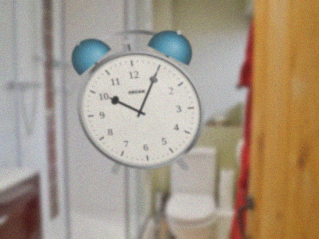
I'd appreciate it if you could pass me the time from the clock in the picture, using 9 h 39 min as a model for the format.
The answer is 10 h 05 min
